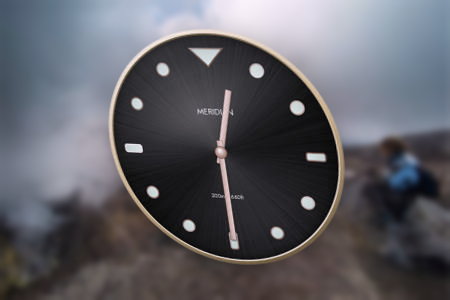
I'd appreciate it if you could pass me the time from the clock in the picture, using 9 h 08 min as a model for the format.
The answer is 12 h 30 min
